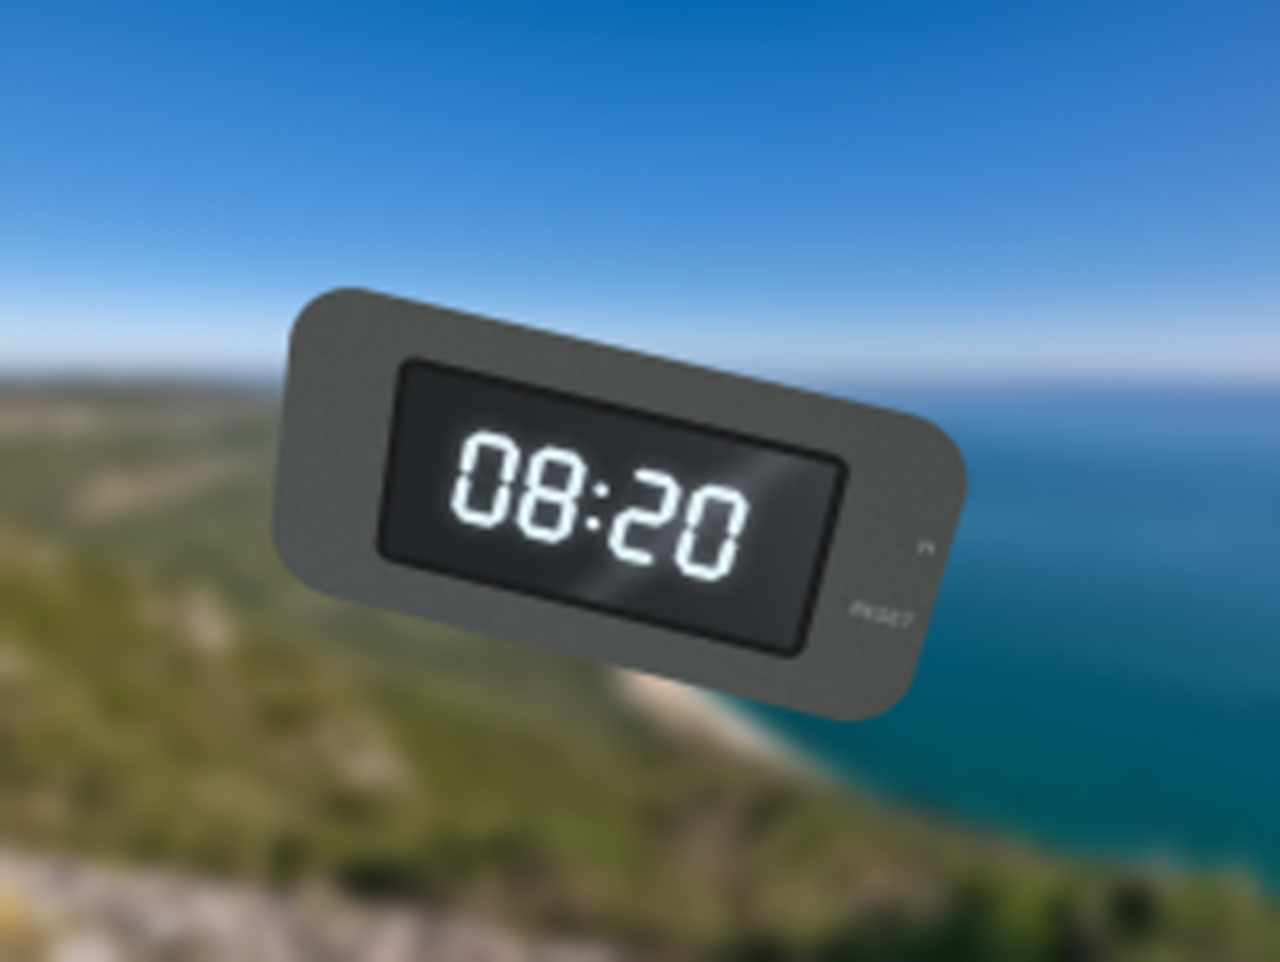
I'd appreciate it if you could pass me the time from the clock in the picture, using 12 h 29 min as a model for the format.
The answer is 8 h 20 min
